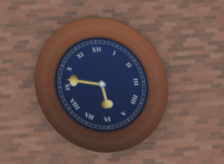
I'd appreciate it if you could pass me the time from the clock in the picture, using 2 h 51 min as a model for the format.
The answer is 5 h 47 min
